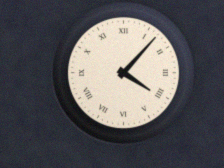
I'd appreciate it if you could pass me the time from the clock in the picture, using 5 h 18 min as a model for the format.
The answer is 4 h 07 min
